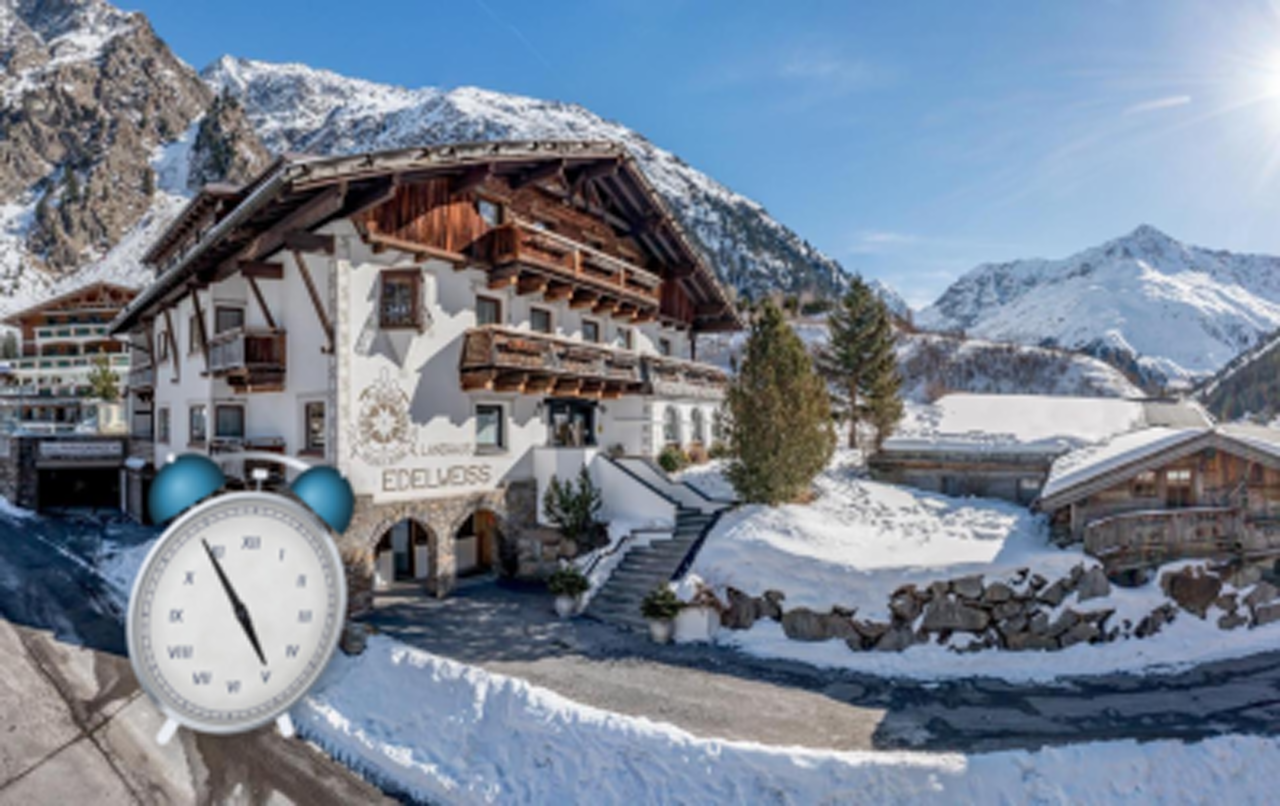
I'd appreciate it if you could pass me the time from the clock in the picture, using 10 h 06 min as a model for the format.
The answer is 4 h 54 min
